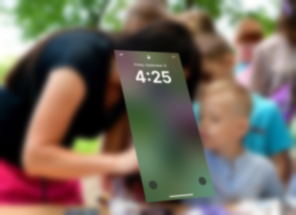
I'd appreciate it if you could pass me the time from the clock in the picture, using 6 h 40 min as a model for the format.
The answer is 4 h 25 min
